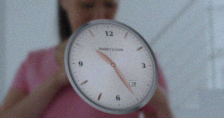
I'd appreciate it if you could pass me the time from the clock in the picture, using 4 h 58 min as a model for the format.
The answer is 10 h 25 min
